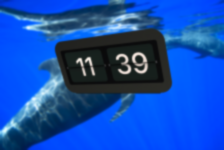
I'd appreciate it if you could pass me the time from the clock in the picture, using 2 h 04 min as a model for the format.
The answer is 11 h 39 min
